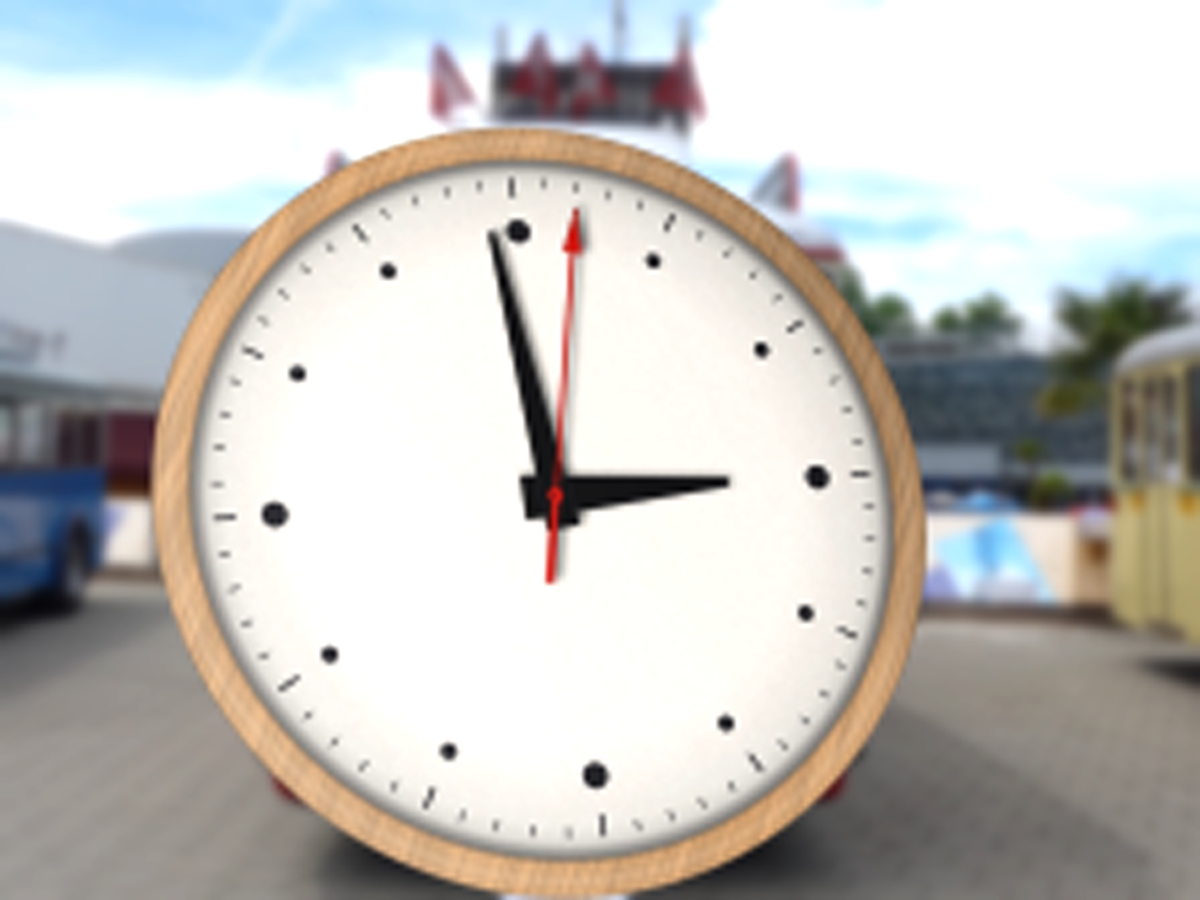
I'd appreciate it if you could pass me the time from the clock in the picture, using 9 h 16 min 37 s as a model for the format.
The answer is 2 h 59 min 02 s
